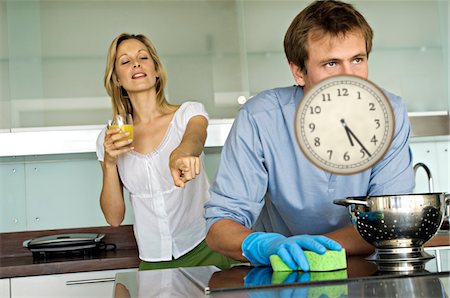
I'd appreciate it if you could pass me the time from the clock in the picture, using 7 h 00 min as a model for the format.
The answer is 5 h 24 min
